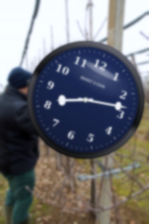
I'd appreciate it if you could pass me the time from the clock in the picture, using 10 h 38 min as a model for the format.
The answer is 8 h 13 min
